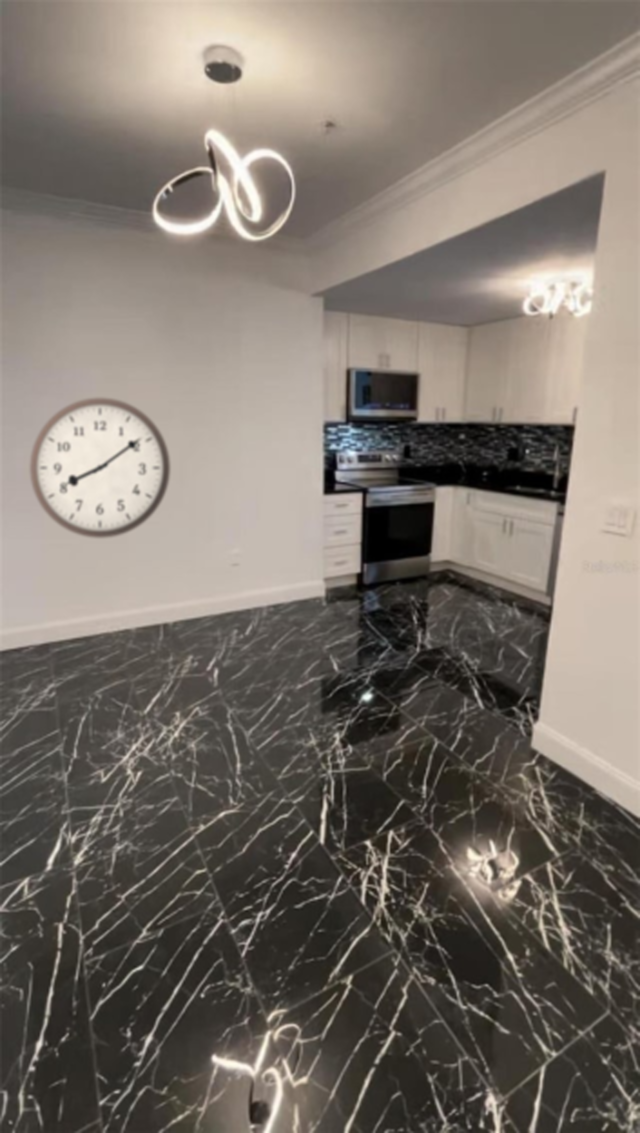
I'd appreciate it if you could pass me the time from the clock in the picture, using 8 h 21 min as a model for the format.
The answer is 8 h 09 min
